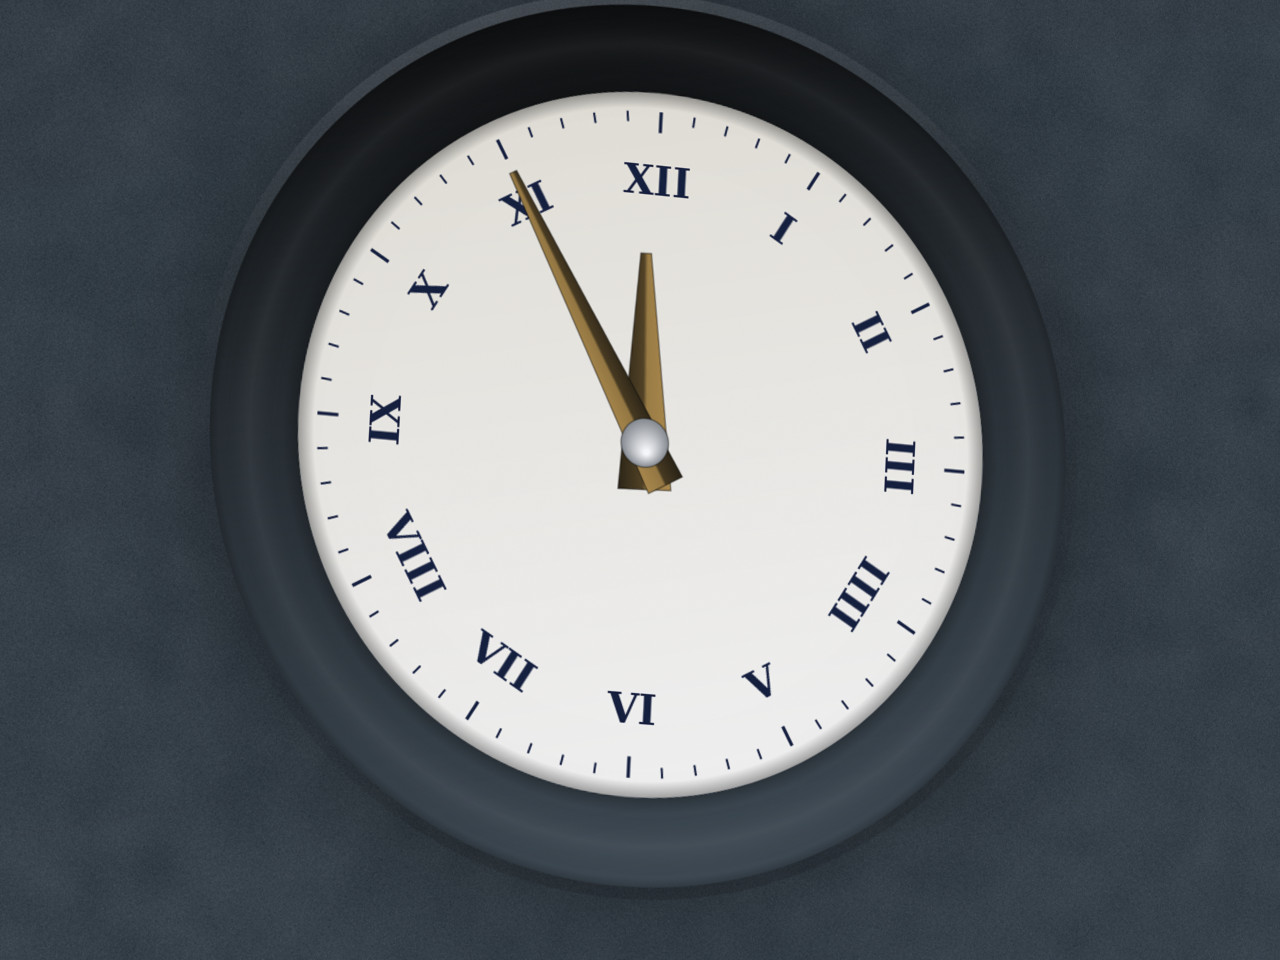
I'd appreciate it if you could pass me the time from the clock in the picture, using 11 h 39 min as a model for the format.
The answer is 11 h 55 min
